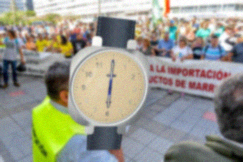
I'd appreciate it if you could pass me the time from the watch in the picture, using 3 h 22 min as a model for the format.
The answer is 6 h 00 min
